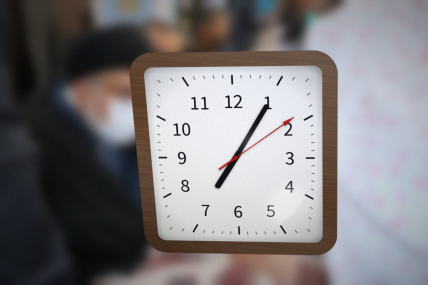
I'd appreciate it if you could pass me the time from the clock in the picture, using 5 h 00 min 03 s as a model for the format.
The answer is 7 h 05 min 09 s
